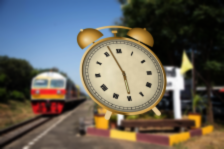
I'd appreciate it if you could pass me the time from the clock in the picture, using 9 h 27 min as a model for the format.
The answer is 5 h 57 min
